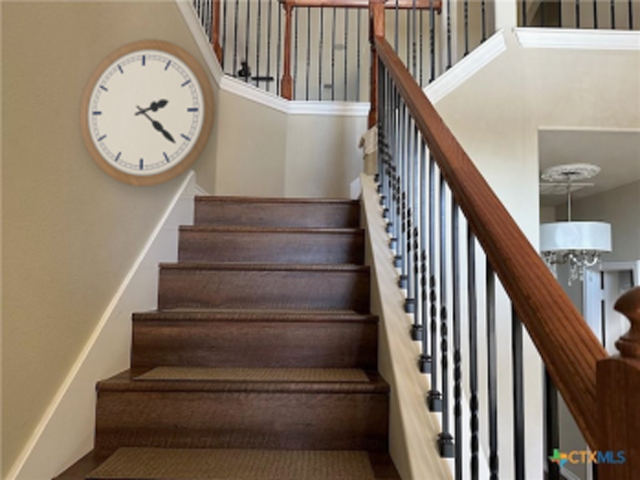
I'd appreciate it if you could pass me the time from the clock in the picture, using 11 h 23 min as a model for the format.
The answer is 2 h 22 min
